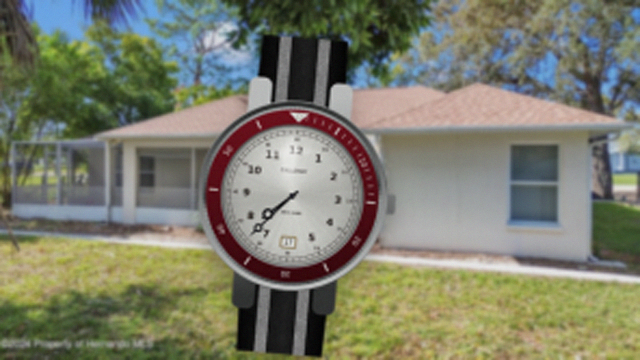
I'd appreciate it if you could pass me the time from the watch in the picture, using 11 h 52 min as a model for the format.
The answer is 7 h 37 min
